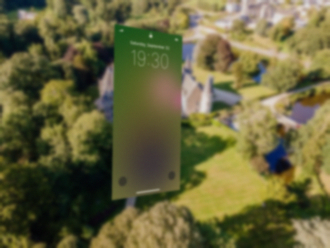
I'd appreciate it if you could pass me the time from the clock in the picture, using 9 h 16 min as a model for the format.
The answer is 19 h 30 min
